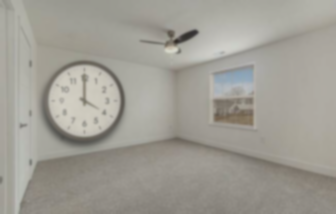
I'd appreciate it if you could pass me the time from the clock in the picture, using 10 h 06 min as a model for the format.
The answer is 4 h 00 min
